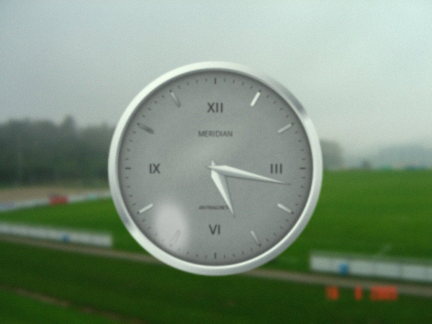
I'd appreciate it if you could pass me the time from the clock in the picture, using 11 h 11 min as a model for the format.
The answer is 5 h 17 min
